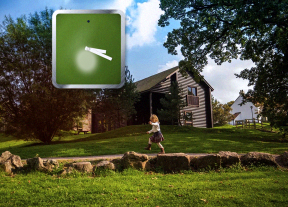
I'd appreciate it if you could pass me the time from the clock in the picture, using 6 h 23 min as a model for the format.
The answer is 3 h 19 min
